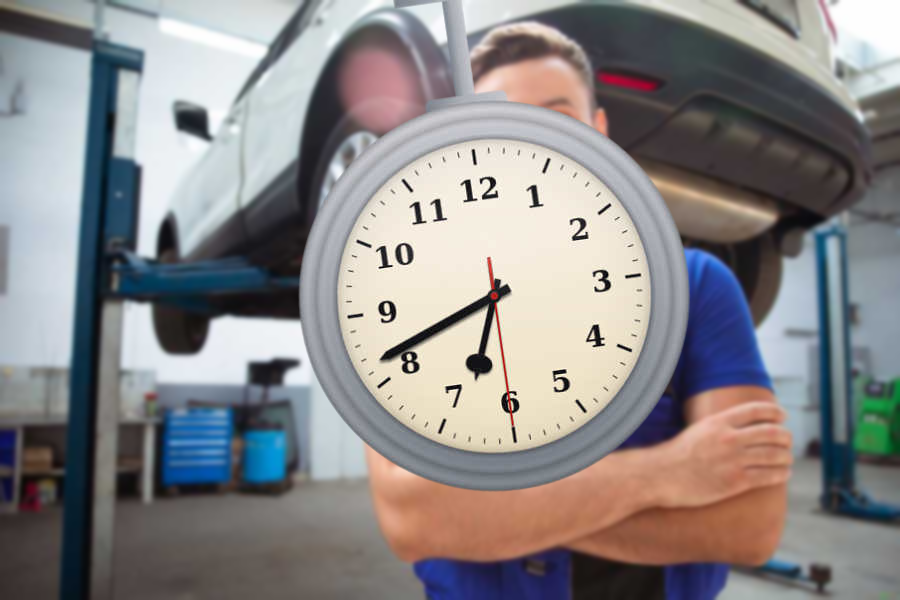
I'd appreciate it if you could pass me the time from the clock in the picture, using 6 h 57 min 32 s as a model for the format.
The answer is 6 h 41 min 30 s
